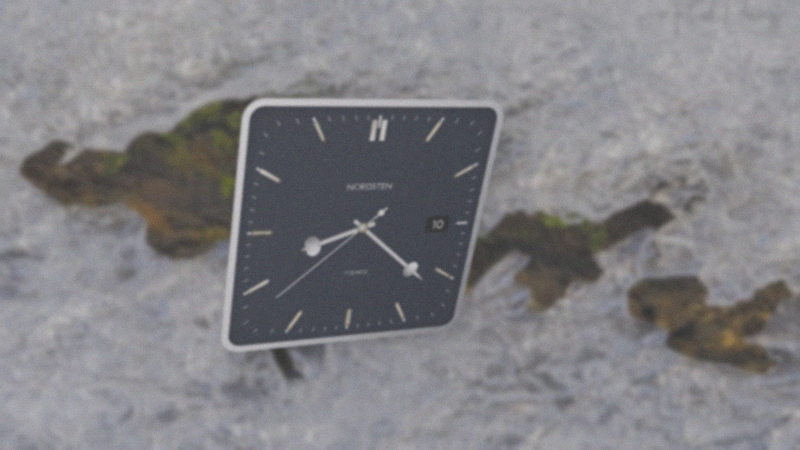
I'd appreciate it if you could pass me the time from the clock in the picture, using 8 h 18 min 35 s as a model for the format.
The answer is 8 h 21 min 38 s
